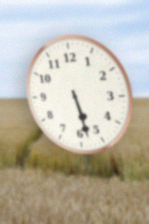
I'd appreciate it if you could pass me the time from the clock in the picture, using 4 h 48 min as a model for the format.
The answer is 5 h 28 min
